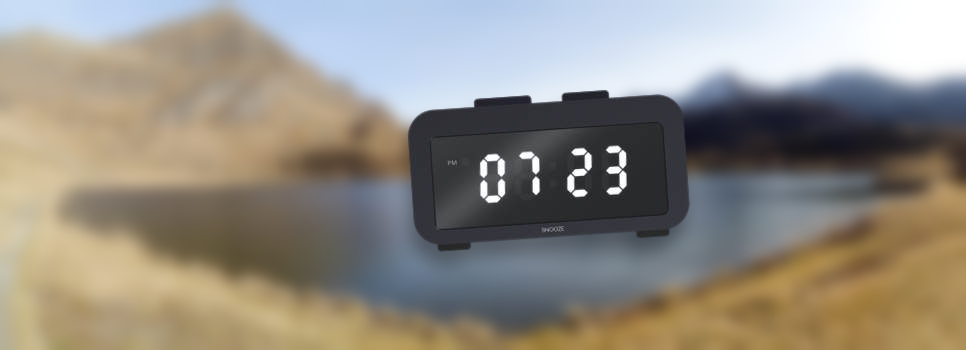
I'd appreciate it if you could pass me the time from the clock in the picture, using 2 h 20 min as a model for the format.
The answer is 7 h 23 min
